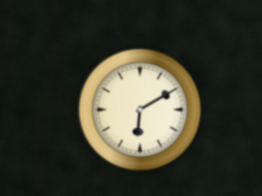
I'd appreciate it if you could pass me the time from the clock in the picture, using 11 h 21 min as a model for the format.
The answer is 6 h 10 min
